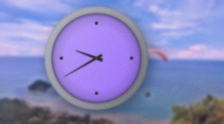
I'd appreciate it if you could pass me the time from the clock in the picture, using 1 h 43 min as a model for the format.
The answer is 9 h 40 min
